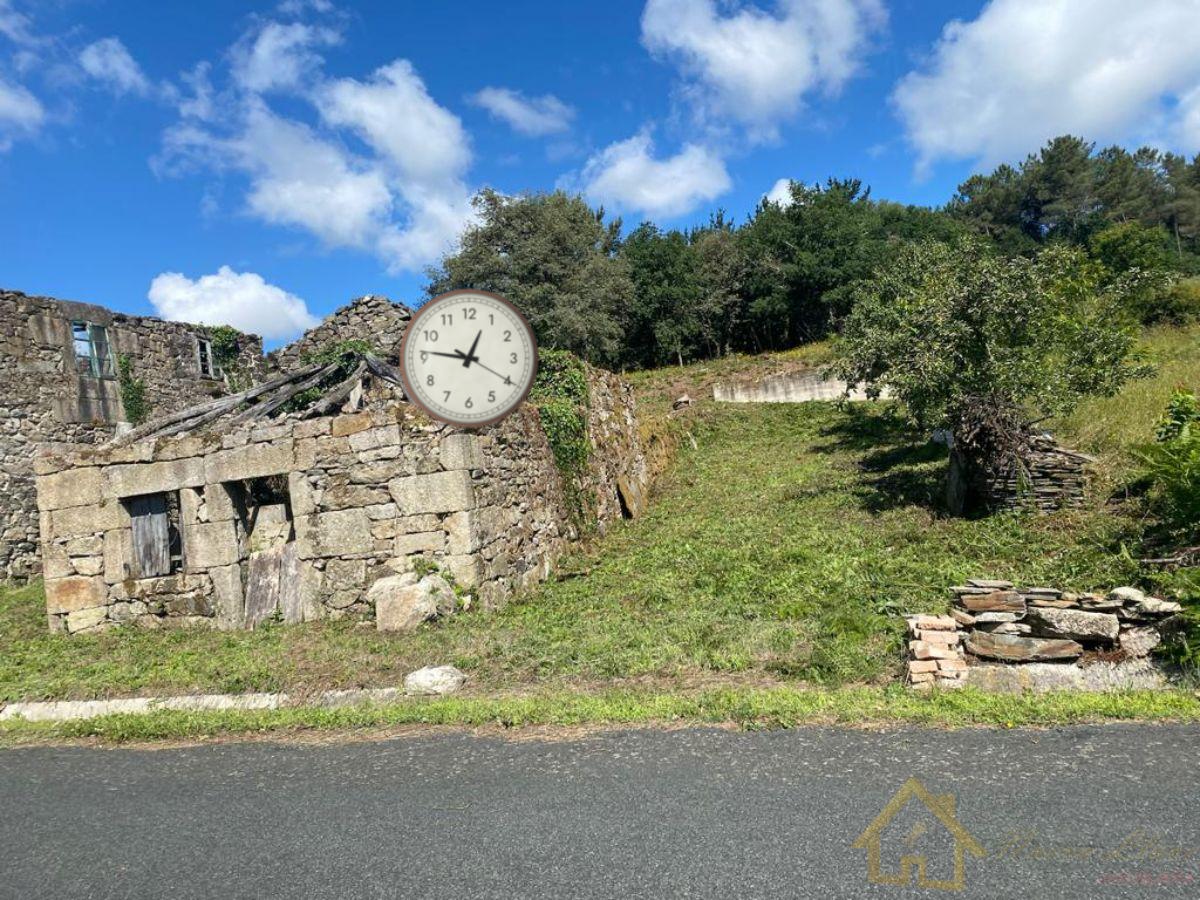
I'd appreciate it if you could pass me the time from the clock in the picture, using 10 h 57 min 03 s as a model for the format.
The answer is 12 h 46 min 20 s
